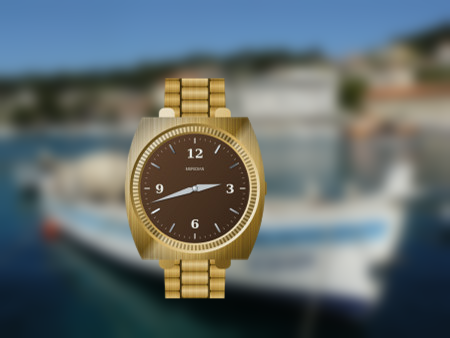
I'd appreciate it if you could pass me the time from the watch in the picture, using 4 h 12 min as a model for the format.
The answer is 2 h 42 min
